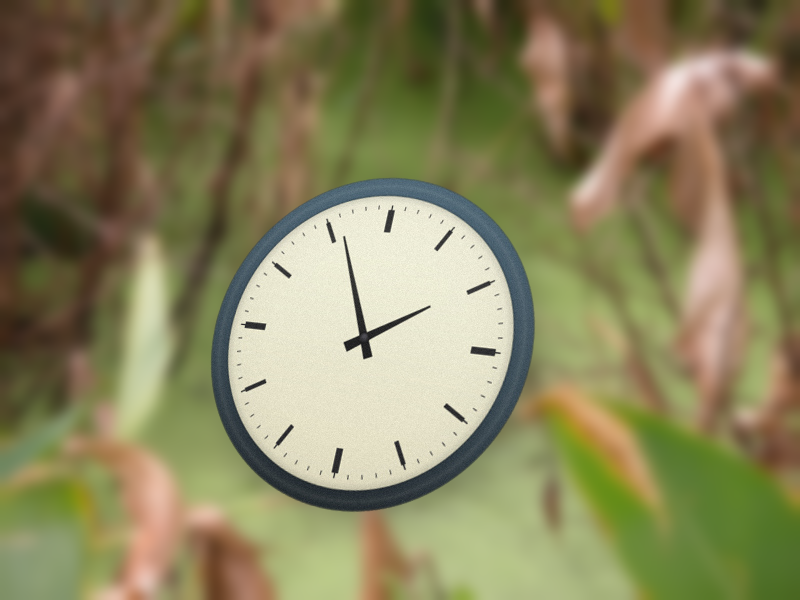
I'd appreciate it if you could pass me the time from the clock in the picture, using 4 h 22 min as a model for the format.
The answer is 1 h 56 min
